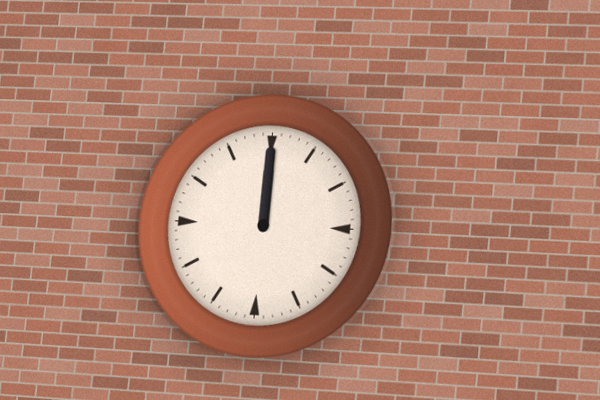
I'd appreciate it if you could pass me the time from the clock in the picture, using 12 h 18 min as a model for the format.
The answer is 12 h 00 min
